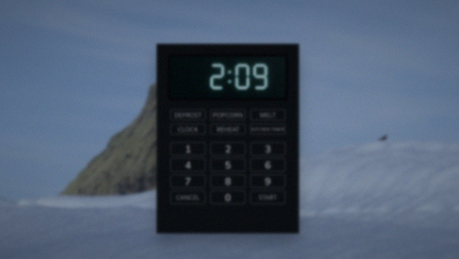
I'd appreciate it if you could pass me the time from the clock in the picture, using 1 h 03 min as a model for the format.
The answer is 2 h 09 min
